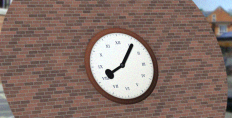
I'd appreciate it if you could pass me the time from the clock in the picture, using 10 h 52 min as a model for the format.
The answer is 8 h 06 min
